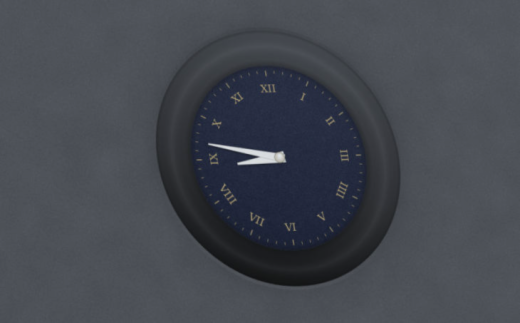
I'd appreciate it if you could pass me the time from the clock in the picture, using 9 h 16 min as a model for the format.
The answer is 8 h 47 min
